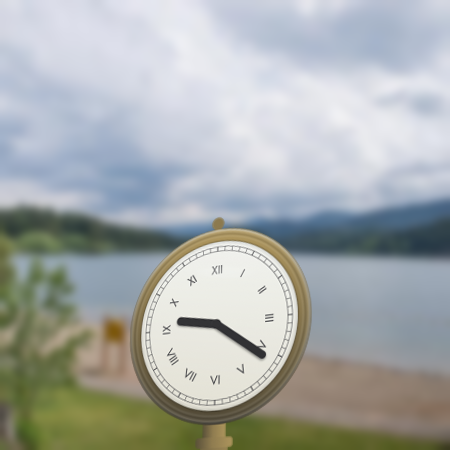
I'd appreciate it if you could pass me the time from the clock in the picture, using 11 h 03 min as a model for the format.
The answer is 9 h 21 min
